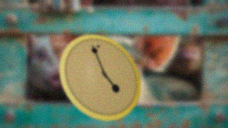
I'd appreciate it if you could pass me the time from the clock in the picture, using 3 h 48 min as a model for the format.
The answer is 4 h 58 min
